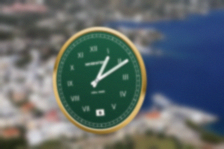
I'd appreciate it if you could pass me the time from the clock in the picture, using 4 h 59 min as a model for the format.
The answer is 1 h 11 min
